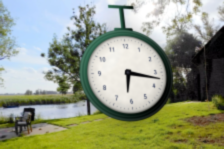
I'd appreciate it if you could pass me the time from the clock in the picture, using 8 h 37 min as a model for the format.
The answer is 6 h 17 min
